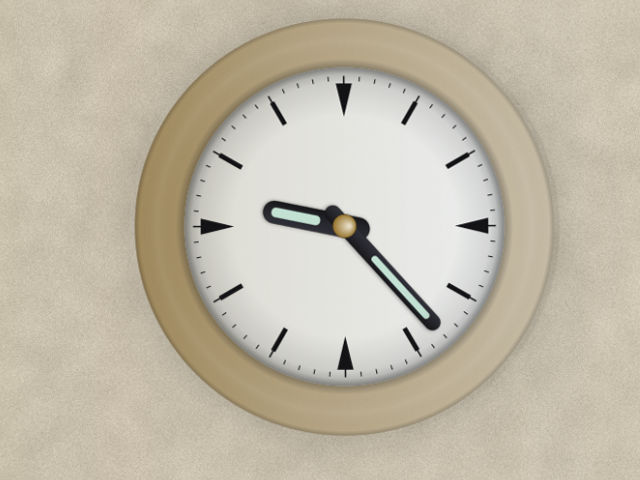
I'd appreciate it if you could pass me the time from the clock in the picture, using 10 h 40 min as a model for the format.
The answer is 9 h 23 min
